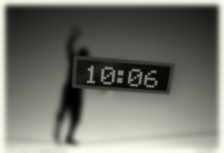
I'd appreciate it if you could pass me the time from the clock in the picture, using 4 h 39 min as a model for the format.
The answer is 10 h 06 min
